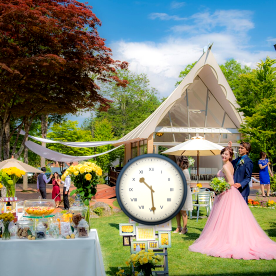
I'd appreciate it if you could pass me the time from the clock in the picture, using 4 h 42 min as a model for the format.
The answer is 10 h 29 min
